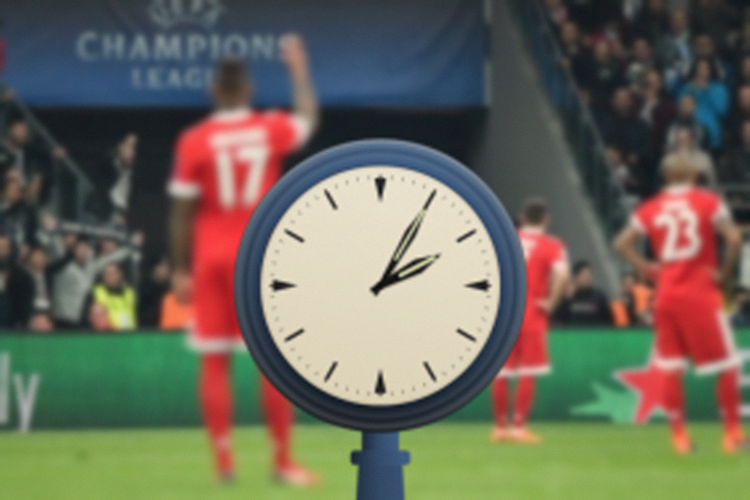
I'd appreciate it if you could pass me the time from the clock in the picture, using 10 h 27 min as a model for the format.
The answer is 2 h 05 min
